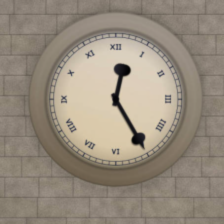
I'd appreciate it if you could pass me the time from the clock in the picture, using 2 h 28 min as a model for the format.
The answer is 12 h 25 min
